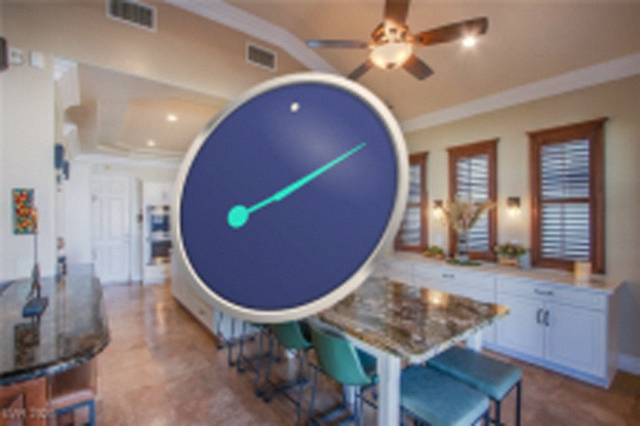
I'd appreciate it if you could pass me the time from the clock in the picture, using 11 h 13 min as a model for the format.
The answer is 8 h 10 min
